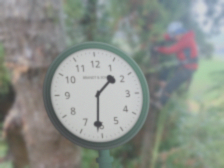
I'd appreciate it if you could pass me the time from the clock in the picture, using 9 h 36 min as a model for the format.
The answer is 1 h 31 min
